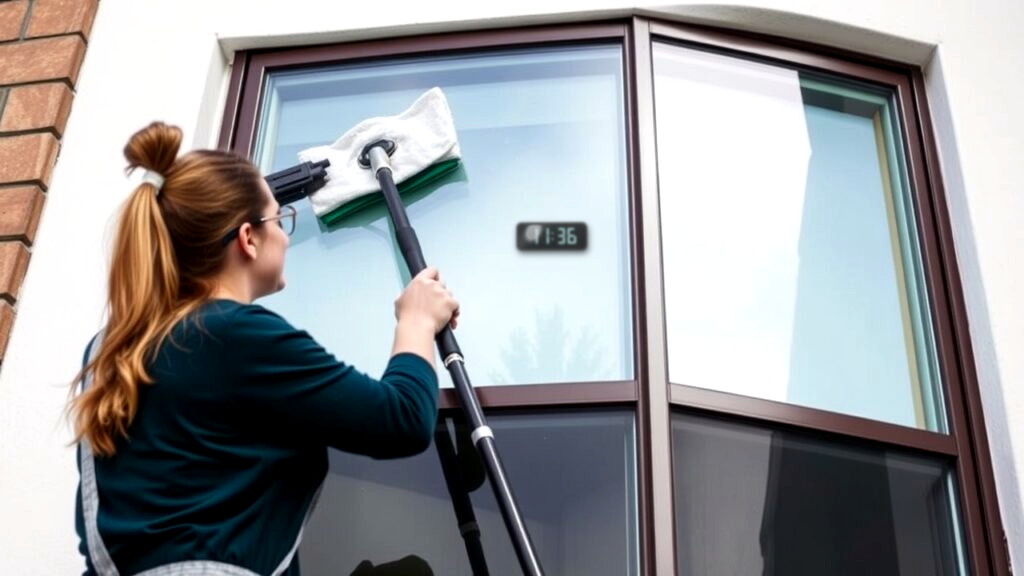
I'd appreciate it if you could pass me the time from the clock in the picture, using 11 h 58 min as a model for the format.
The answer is 11 h 36 min
